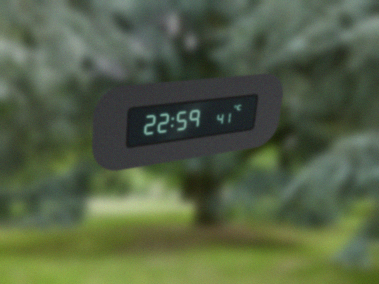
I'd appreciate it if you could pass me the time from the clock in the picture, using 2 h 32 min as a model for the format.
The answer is 22 h 59 min
